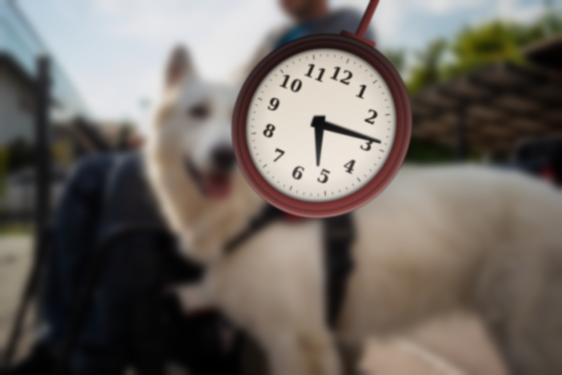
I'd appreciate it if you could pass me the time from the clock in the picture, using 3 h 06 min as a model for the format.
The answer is 5 h 14 min
